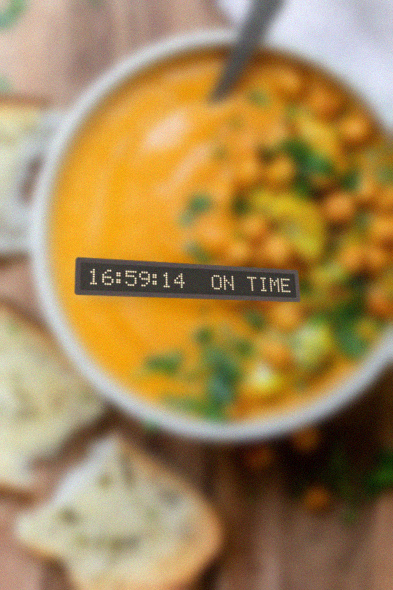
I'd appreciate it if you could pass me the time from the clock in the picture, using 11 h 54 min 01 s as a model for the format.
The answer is 16 h 59 min 14 s
